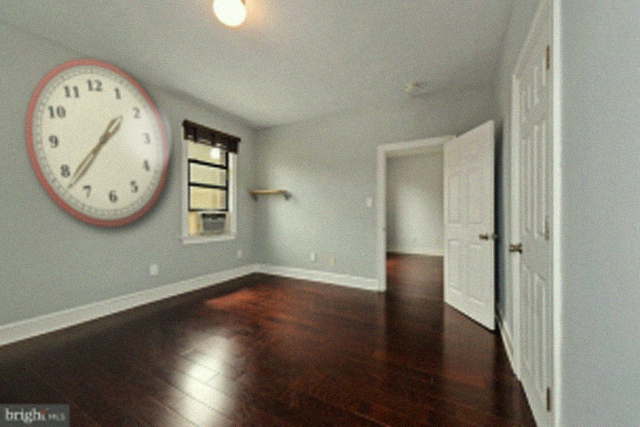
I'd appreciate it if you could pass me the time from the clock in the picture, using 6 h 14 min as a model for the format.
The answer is 1 h 38 min
